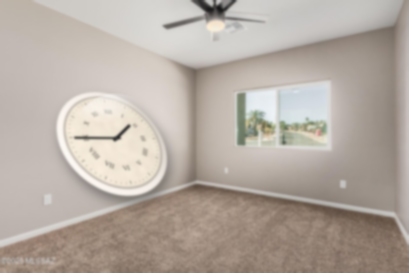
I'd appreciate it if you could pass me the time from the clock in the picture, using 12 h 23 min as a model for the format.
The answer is 1 h 45 min
